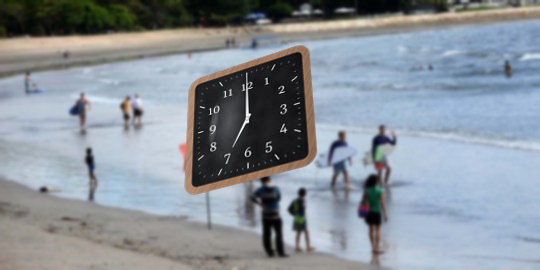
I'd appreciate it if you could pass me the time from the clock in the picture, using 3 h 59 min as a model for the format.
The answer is 7 h 00 min
